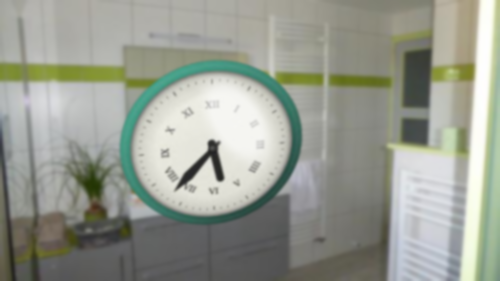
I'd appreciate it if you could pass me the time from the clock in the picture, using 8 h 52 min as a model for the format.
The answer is 5 h 37 min
